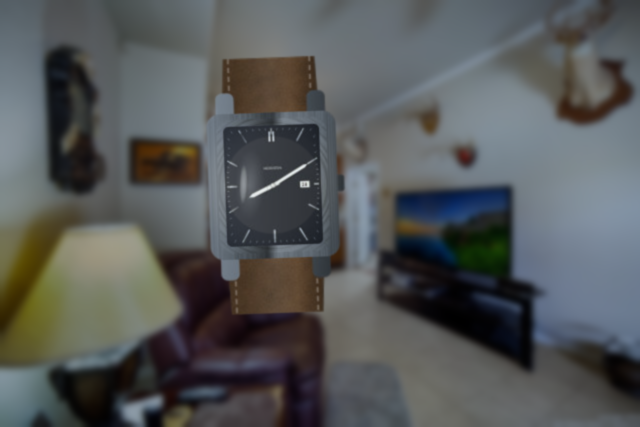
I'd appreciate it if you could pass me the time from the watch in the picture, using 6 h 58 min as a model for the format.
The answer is 8 h 10 min
